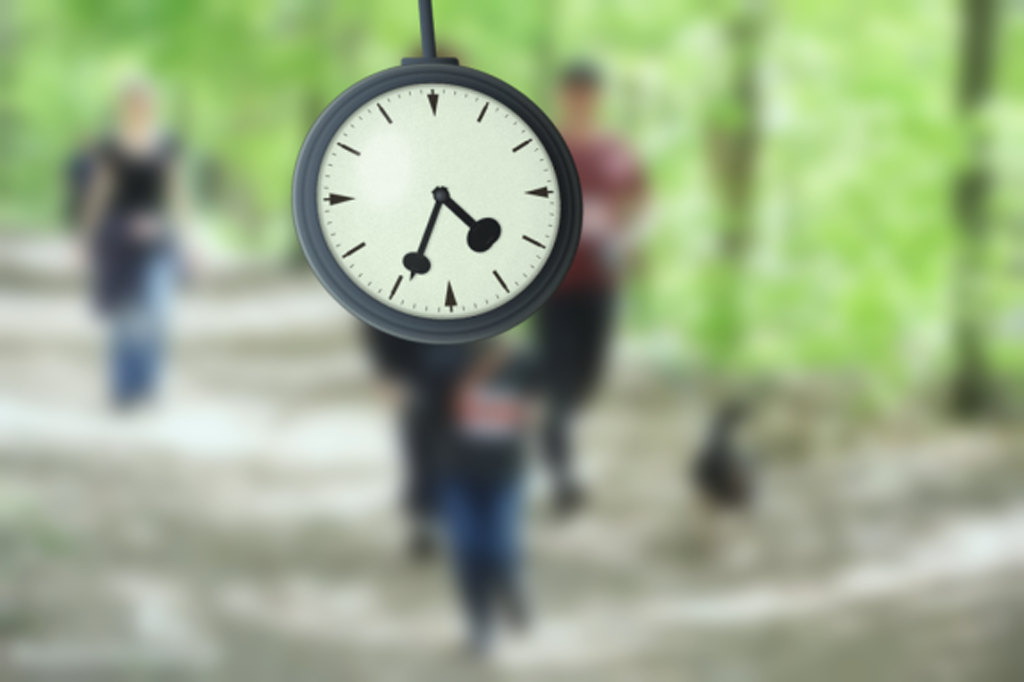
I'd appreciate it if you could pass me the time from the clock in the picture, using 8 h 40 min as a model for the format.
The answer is 4 h 34 min
